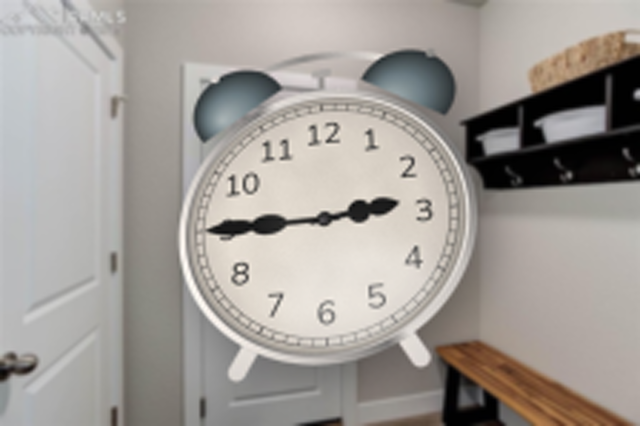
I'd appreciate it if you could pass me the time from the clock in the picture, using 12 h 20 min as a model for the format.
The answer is 2 h 45 min
